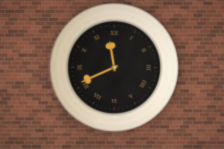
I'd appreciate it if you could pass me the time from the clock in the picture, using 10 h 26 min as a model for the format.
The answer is 11 h 41 min
